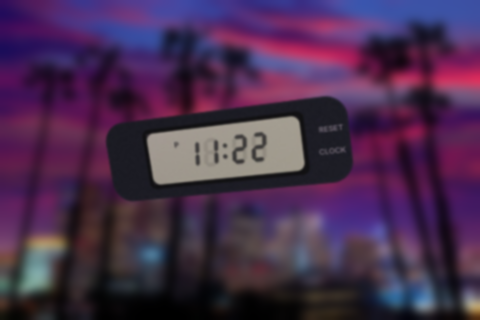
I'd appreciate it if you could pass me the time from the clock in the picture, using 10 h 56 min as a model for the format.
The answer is 11 h 22 min
